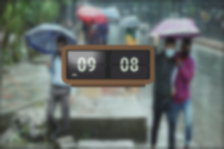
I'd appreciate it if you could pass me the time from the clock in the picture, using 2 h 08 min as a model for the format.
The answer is 9 h 08 min
